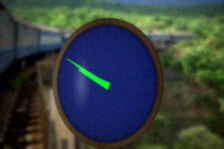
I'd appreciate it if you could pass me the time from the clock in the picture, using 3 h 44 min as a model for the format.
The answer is 9 h 50 min
